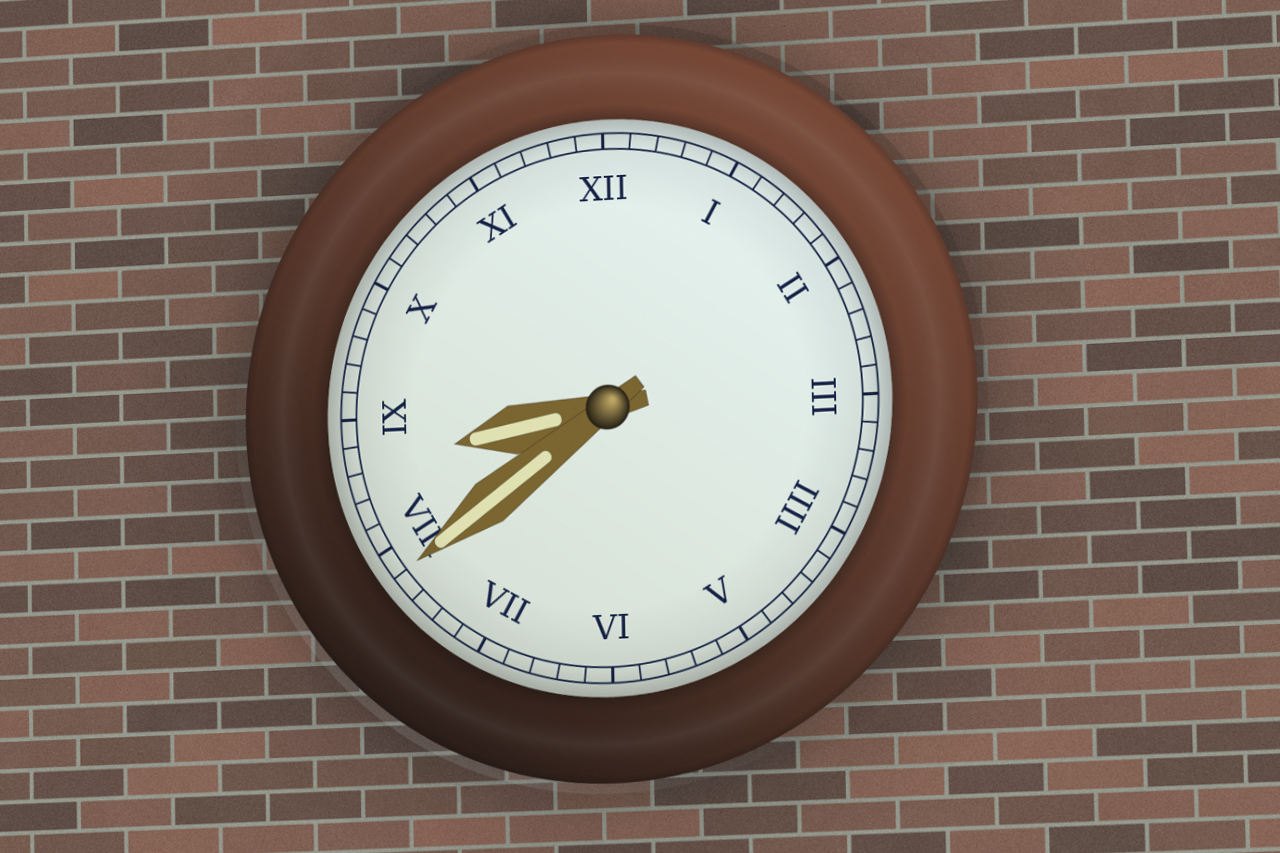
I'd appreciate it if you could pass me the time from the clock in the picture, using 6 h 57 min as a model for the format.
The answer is 8 h 39 min
